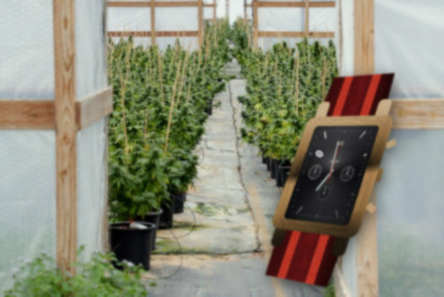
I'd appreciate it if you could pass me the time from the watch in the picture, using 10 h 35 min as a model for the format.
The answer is 6 h 59 min
